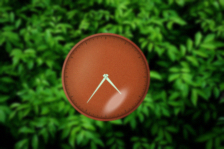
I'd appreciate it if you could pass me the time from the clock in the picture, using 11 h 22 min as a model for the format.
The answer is 4 h 36 min
